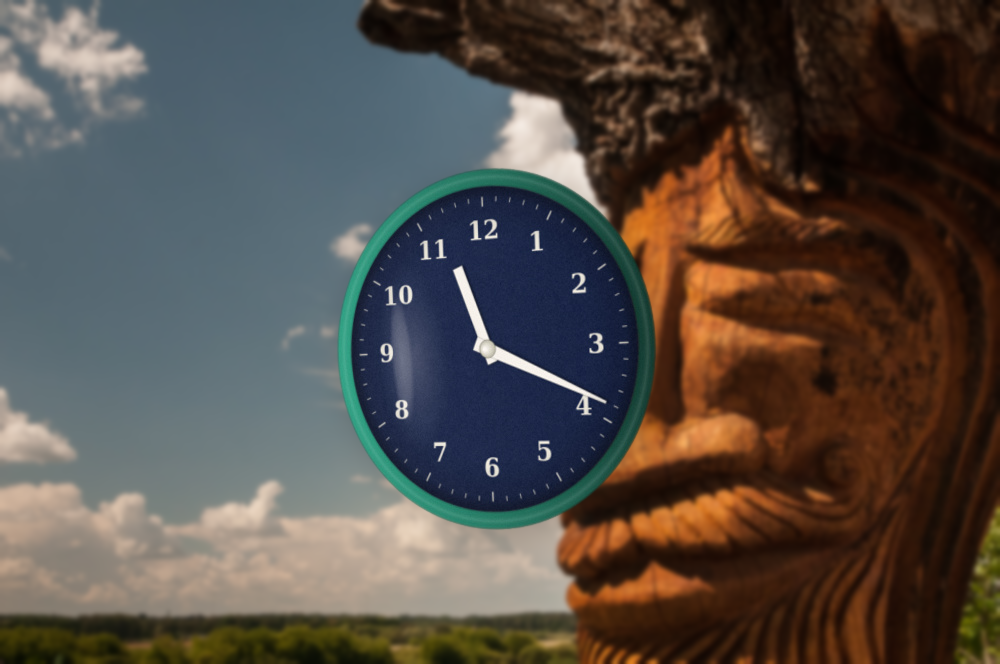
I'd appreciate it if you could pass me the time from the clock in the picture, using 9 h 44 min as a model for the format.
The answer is 11 h 19 min
